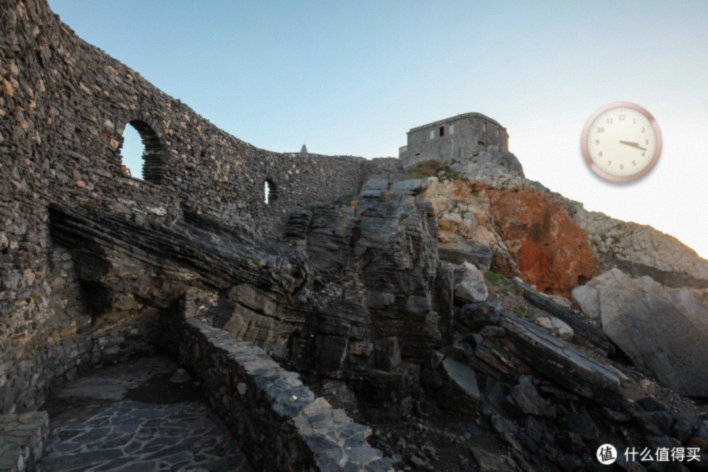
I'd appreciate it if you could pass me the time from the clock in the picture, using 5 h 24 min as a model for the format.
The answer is 3 h 18 min
